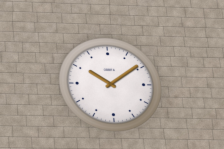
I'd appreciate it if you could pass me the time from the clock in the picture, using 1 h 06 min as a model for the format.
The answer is 10 h 09 min
